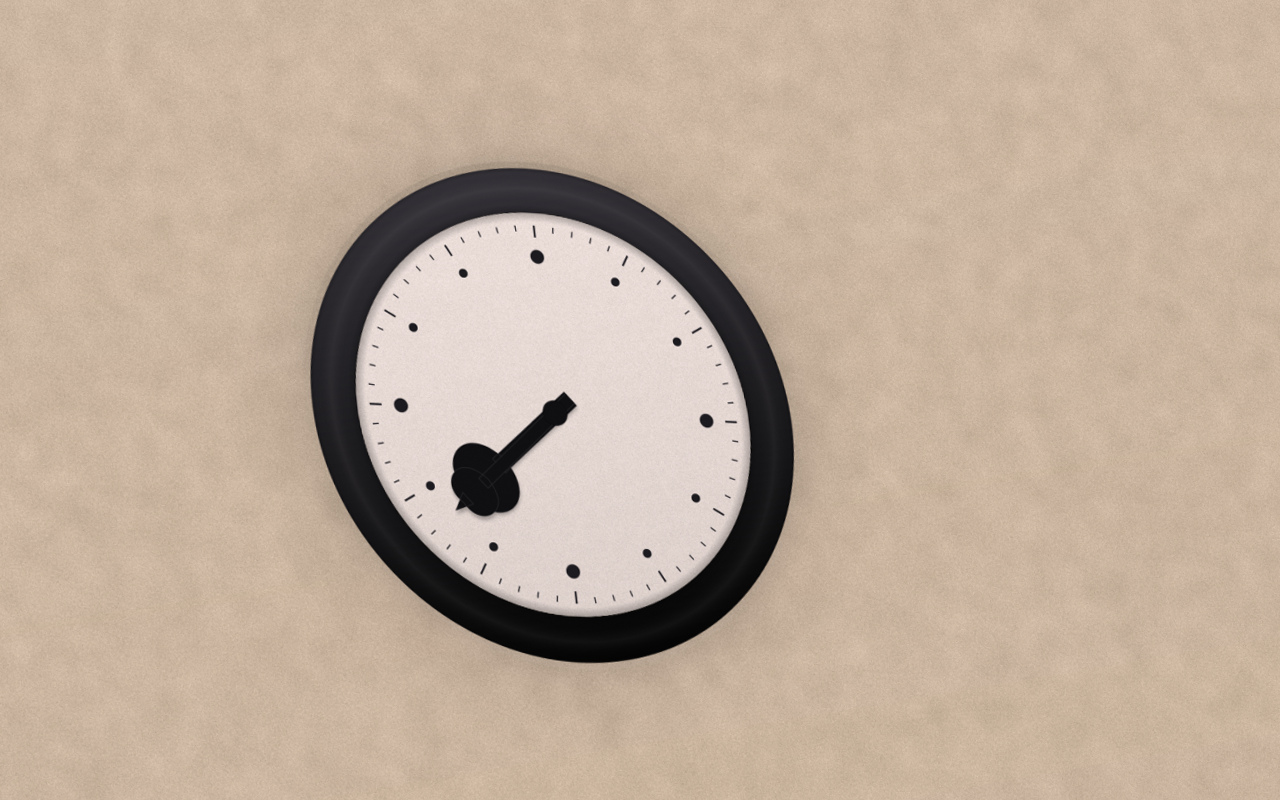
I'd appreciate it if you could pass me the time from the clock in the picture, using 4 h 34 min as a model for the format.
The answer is 7 h 38 min
